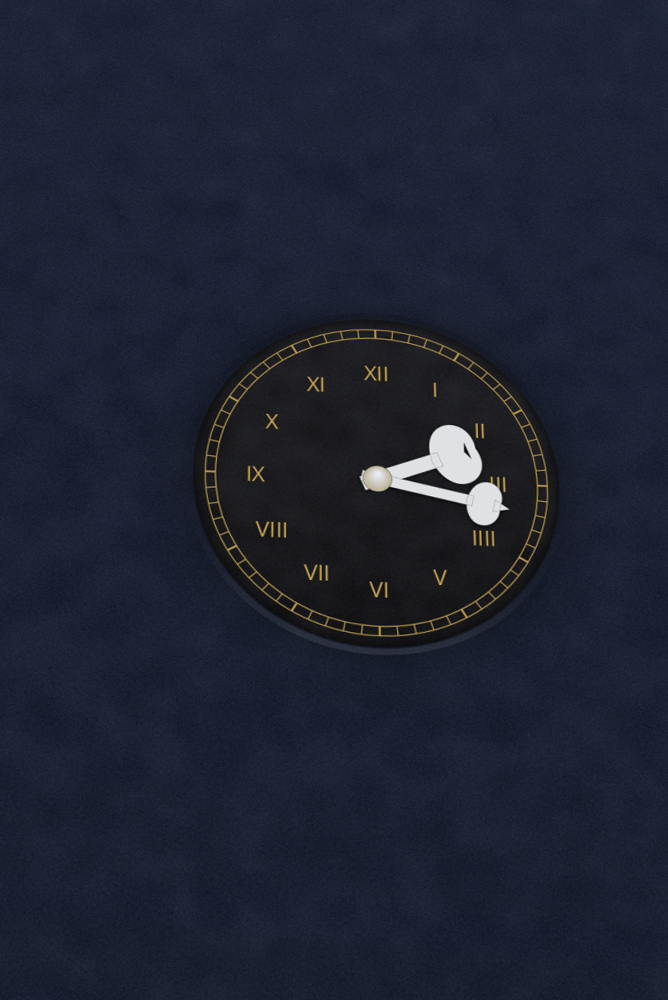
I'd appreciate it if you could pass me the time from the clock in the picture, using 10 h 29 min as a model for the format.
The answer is 2 h 17 min
